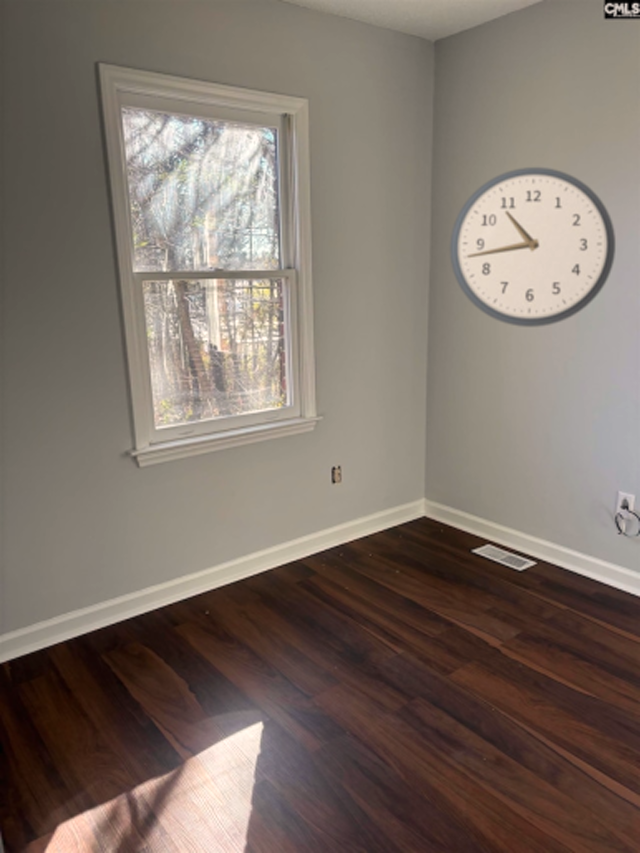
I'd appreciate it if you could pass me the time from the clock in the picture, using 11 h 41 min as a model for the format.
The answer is 10 h 43 min
